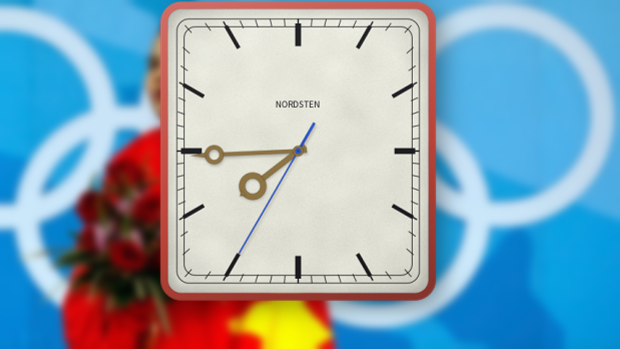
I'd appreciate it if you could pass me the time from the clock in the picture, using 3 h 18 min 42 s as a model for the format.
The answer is 7 h 44 min 35 s
